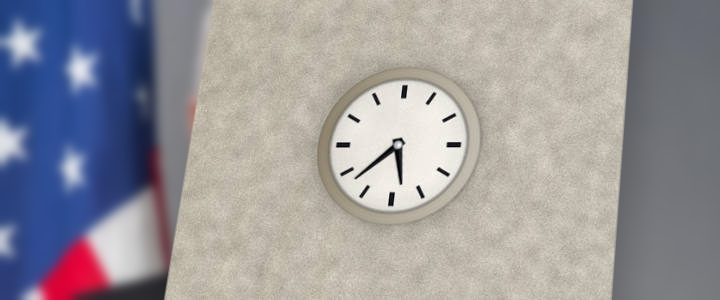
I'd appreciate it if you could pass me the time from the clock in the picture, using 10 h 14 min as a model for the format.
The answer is 5 h 38 min
